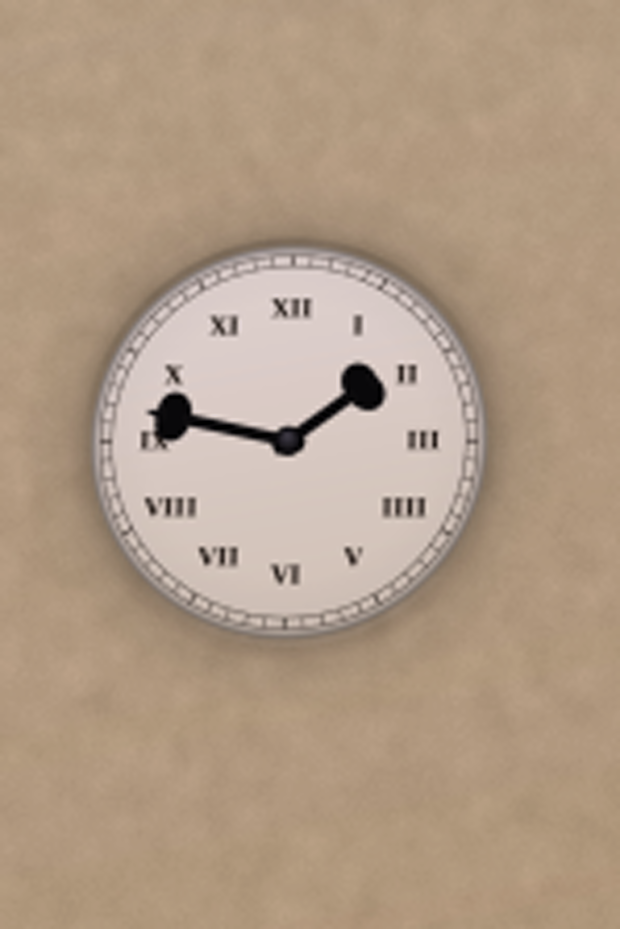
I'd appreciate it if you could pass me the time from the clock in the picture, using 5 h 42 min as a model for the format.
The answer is 1 h 47 min
